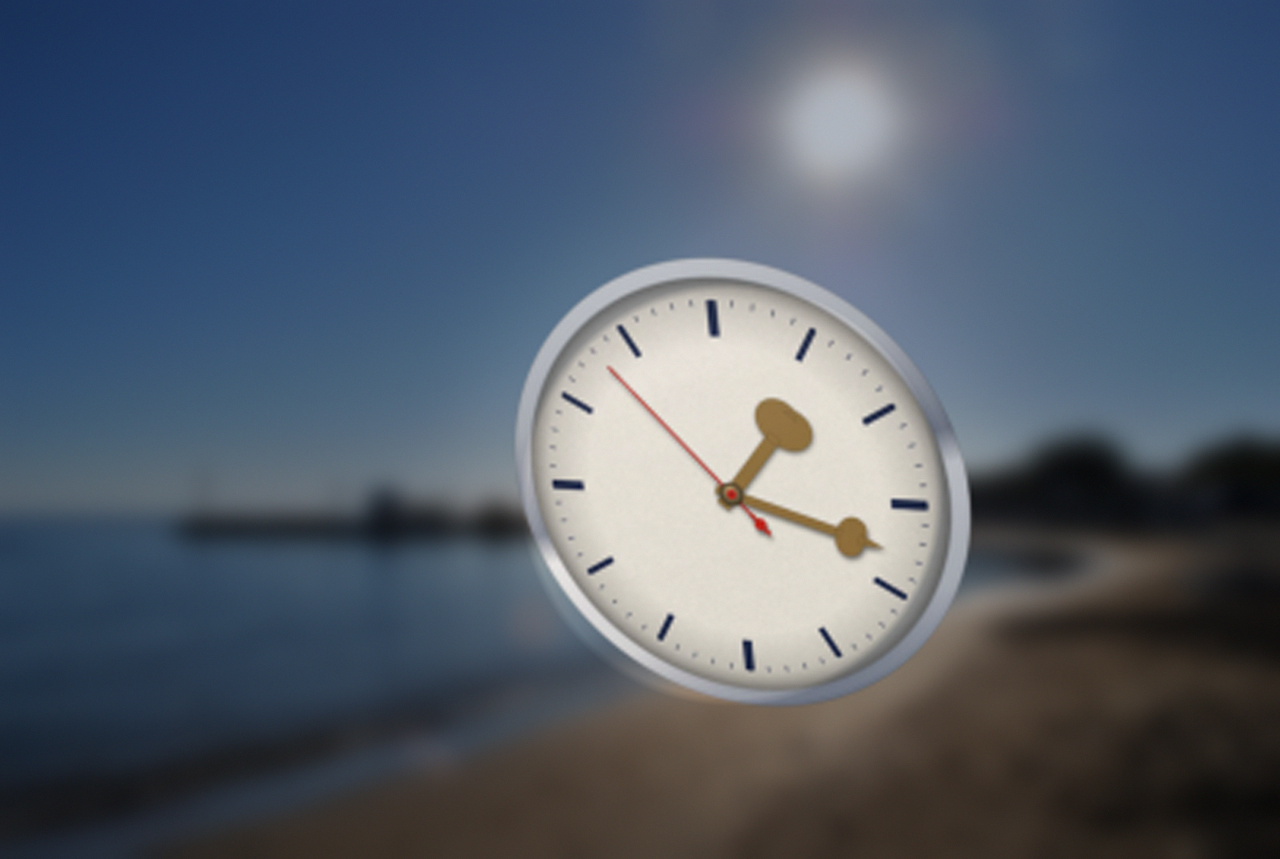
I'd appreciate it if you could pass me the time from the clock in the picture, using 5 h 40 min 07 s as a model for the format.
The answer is 1 h 17 min 53 s
